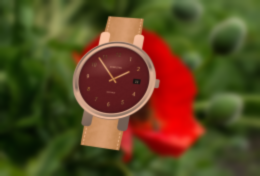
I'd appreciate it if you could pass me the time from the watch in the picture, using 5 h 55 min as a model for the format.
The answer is 1 h 53 min
